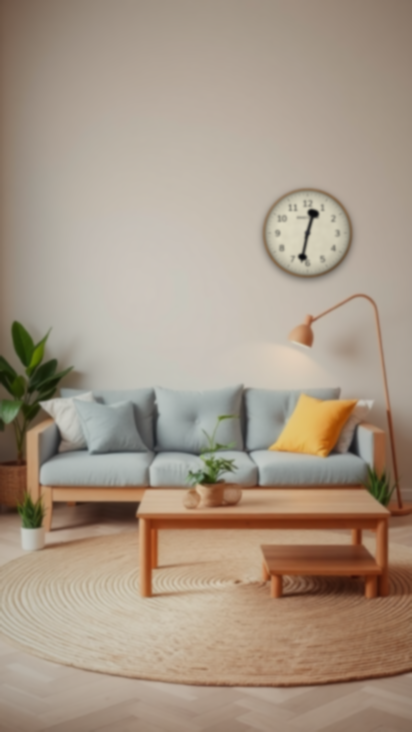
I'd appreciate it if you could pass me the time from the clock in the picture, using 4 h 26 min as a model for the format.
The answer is 12 h 32 min
